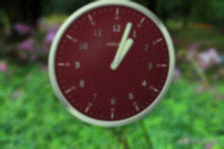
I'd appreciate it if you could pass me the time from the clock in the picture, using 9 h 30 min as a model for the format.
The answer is 1 h 03 min
